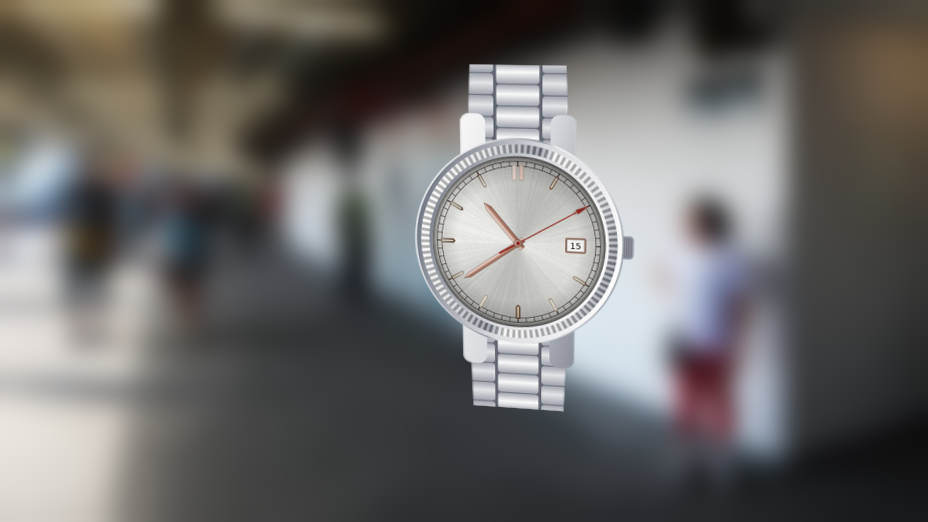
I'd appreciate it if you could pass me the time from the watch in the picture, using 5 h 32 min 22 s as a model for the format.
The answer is 10 h 39 min 10 s
